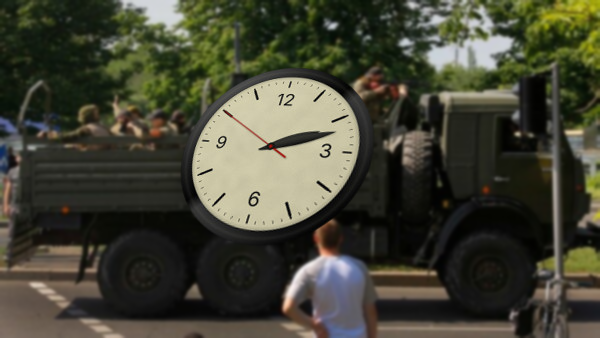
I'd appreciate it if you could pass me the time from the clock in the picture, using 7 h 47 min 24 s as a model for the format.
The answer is 2 h 11 min 50 s
